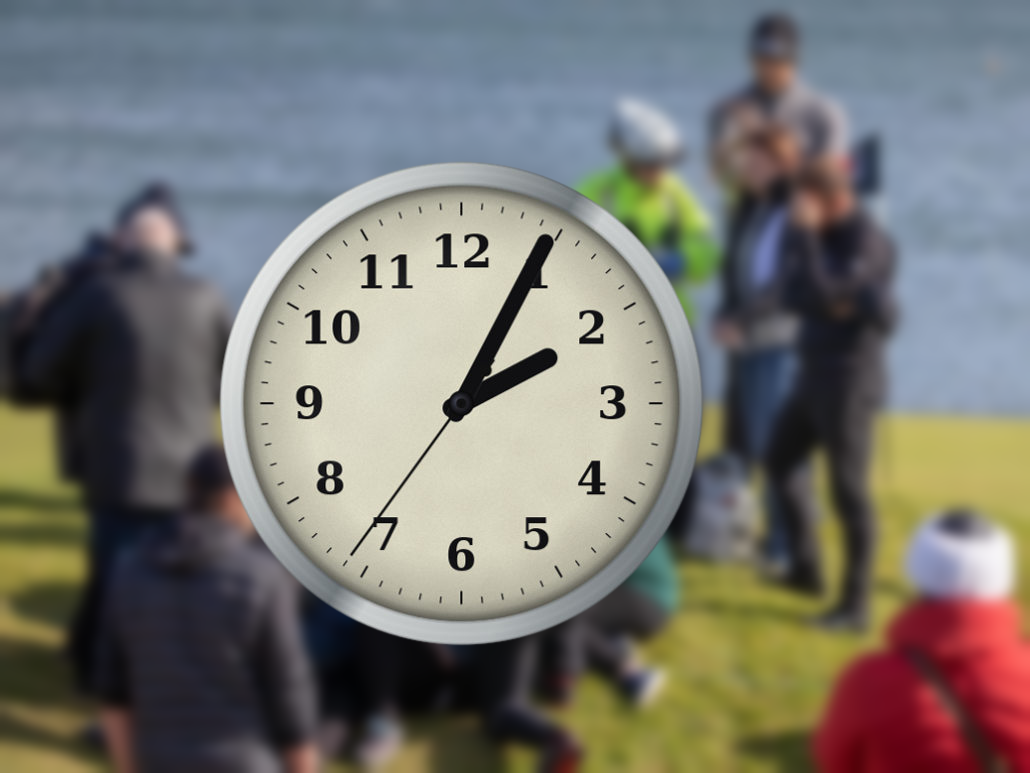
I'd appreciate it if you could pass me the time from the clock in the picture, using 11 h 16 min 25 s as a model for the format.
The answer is 2 h 04 min 36 s
